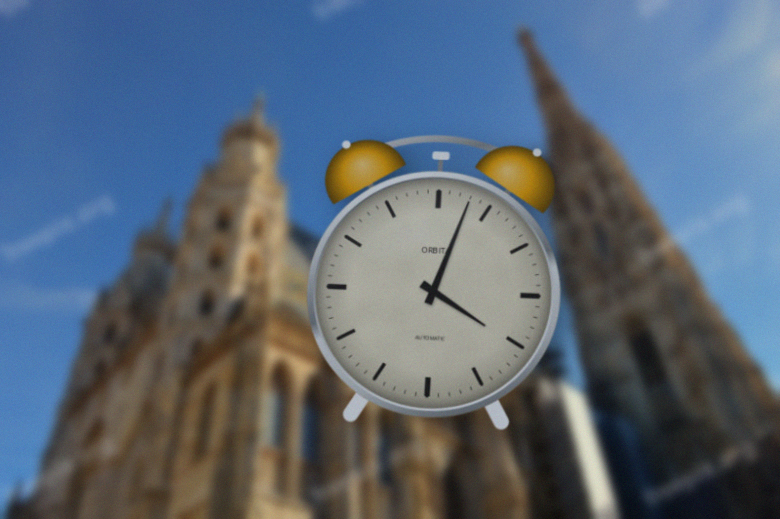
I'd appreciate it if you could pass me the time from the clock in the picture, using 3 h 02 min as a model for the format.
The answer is 4 h 03 min
